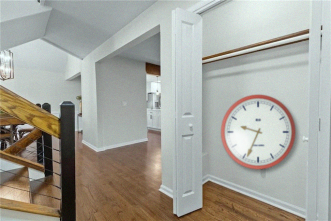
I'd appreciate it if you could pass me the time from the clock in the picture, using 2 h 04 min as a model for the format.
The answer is 9 h 34 min
